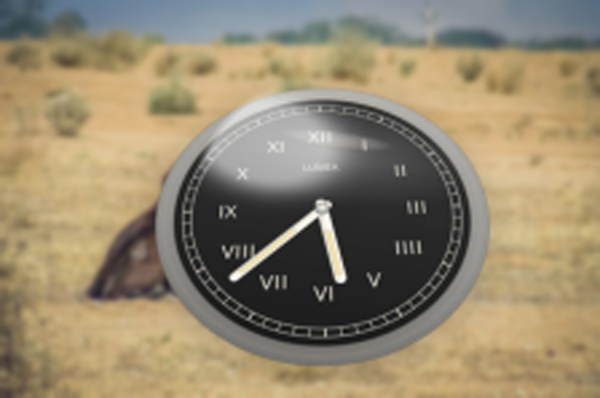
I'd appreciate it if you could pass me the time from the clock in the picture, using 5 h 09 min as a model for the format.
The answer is 5 h 38 min
